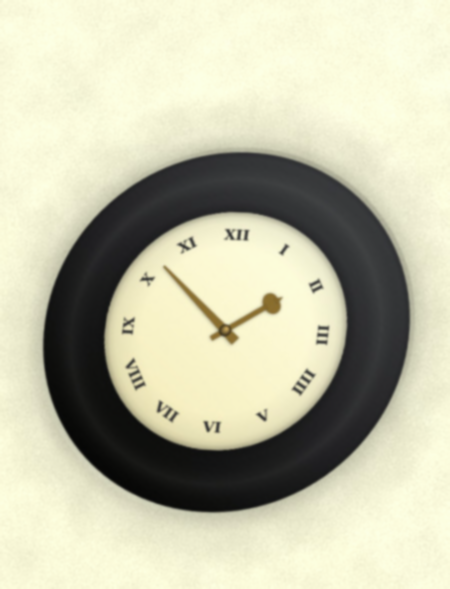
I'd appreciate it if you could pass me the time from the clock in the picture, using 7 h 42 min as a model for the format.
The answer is 1 h 52 min
